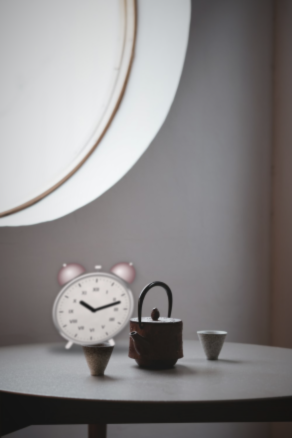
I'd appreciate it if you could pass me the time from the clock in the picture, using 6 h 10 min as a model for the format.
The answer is 10 h 12 min
